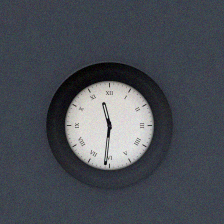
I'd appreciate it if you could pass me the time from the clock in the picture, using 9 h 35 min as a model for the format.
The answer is 11 h 31 min
